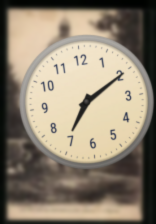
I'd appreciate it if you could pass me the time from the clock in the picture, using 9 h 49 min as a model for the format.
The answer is 7 h 10 min
